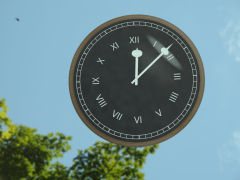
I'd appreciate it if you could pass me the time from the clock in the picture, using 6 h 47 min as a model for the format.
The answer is 12 h 08 min
